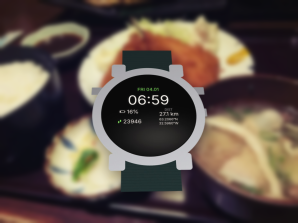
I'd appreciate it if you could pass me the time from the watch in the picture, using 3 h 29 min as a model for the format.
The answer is 6 h 59 min
